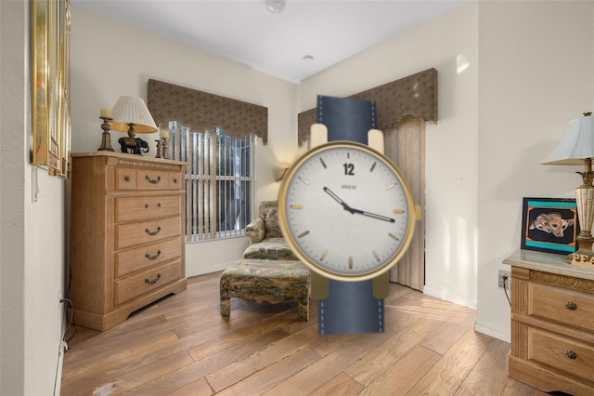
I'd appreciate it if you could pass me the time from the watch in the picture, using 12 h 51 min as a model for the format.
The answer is 10 h 17 min
